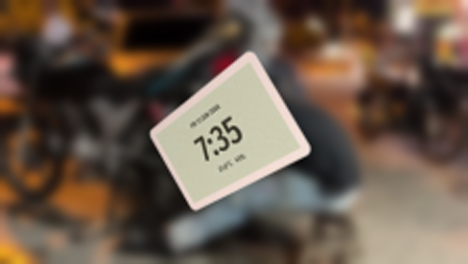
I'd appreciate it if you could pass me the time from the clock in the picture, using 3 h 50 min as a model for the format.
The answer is 7 h 35 min
